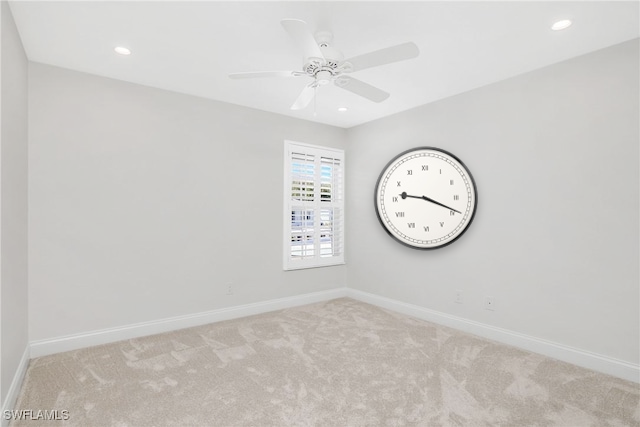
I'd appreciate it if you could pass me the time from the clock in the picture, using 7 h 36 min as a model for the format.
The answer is 9 h 19 min
